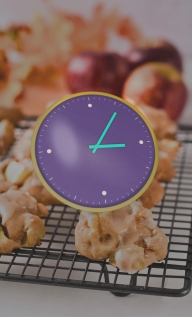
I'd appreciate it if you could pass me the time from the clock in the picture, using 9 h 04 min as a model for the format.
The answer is 3 h 06 min
